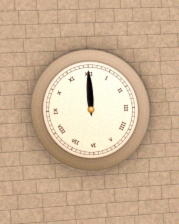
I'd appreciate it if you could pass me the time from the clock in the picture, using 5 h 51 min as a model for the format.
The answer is 12 h 00 min
